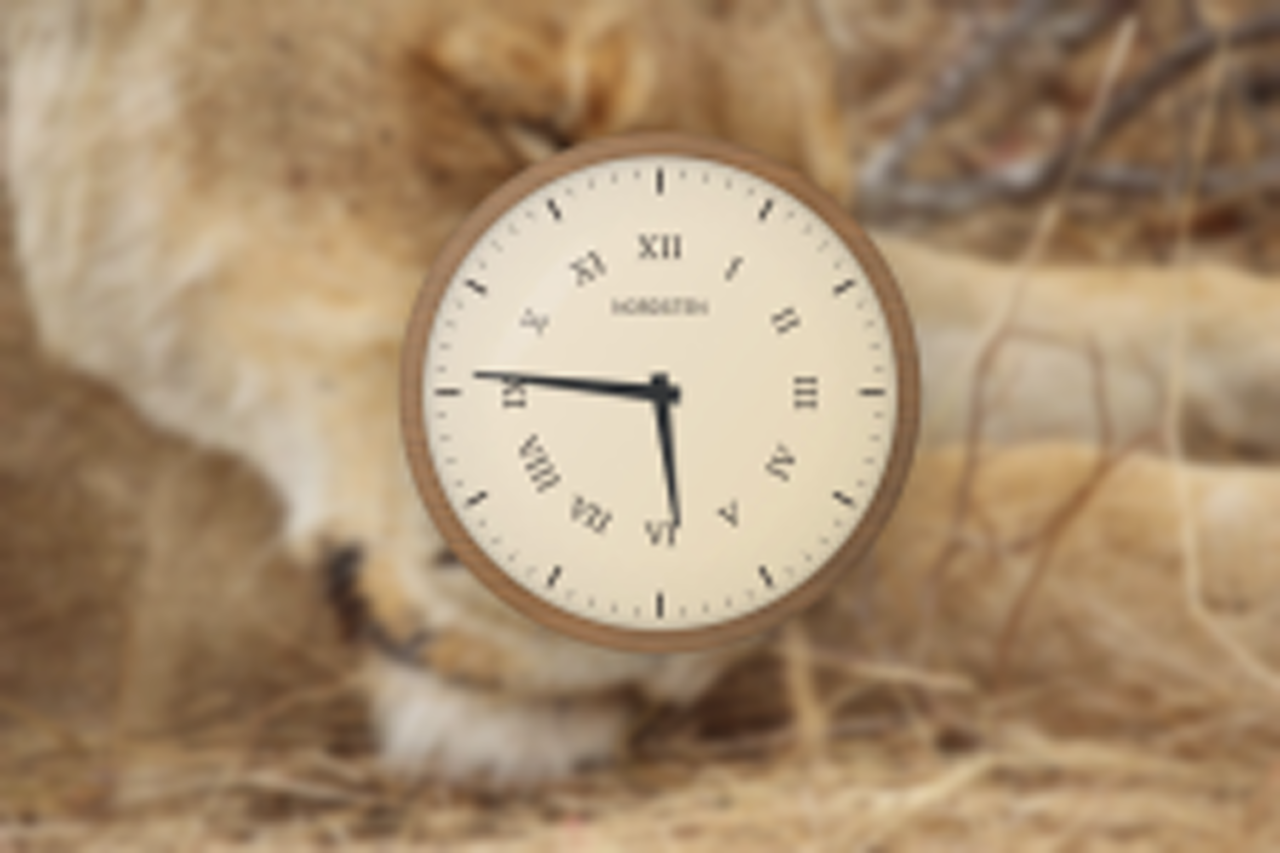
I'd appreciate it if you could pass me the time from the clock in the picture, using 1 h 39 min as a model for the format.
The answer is 5 h 46 min
